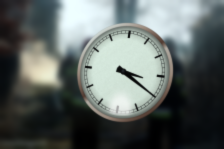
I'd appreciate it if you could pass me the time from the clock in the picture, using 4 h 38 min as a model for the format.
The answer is 3 h 20 min
